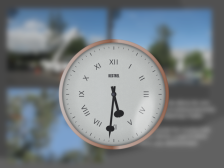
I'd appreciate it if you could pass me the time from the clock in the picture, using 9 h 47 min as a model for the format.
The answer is 5 h 31 min
